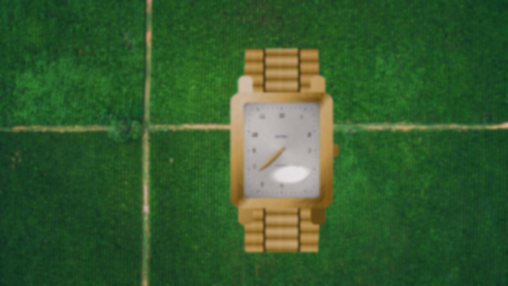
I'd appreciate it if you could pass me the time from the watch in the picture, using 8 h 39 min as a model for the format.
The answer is 7 h 38 min
